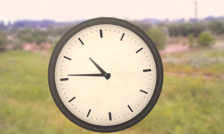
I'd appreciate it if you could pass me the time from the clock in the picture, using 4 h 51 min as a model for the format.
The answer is 10 h 46 min
